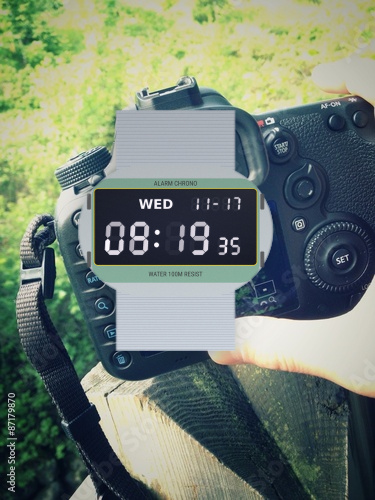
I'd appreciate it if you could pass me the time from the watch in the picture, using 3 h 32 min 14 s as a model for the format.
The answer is 8 h 19 min 35 s
